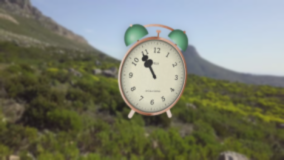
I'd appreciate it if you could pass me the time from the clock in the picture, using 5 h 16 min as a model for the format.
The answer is 10 h 54 min
